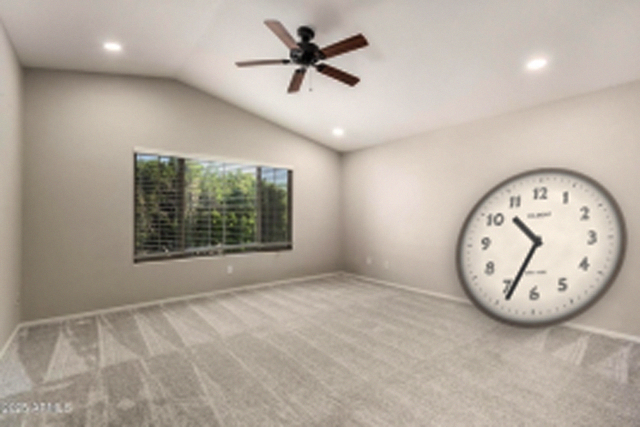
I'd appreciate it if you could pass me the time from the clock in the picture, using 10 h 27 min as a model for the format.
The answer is 10 h 34 min
